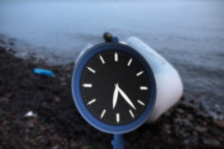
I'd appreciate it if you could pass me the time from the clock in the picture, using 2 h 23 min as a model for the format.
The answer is 6 h 23 min
